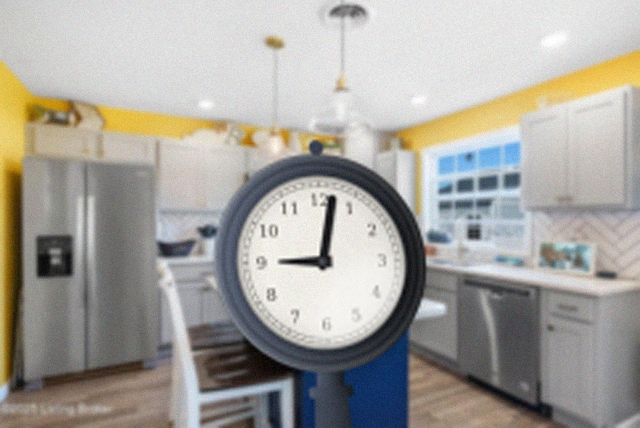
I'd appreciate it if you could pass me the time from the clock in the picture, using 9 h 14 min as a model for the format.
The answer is 9 h 02 min
